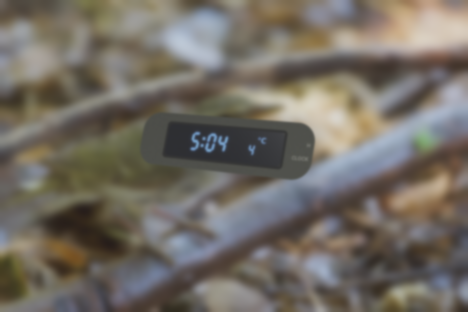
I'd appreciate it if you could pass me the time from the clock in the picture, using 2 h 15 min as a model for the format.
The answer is 5 h 04 min
